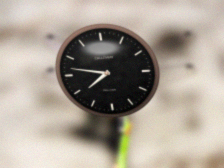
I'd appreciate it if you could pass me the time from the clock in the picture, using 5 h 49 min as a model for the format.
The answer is 7 h 47 min
